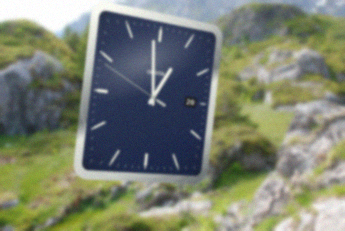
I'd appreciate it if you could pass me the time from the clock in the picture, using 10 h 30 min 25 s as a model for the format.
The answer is 12 h 58 min 49 s
